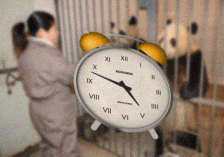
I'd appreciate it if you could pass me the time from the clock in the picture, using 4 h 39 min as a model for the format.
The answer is 4 h 48 min
